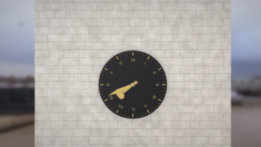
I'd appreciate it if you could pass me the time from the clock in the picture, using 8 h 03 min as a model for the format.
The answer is 7 h 41 min
